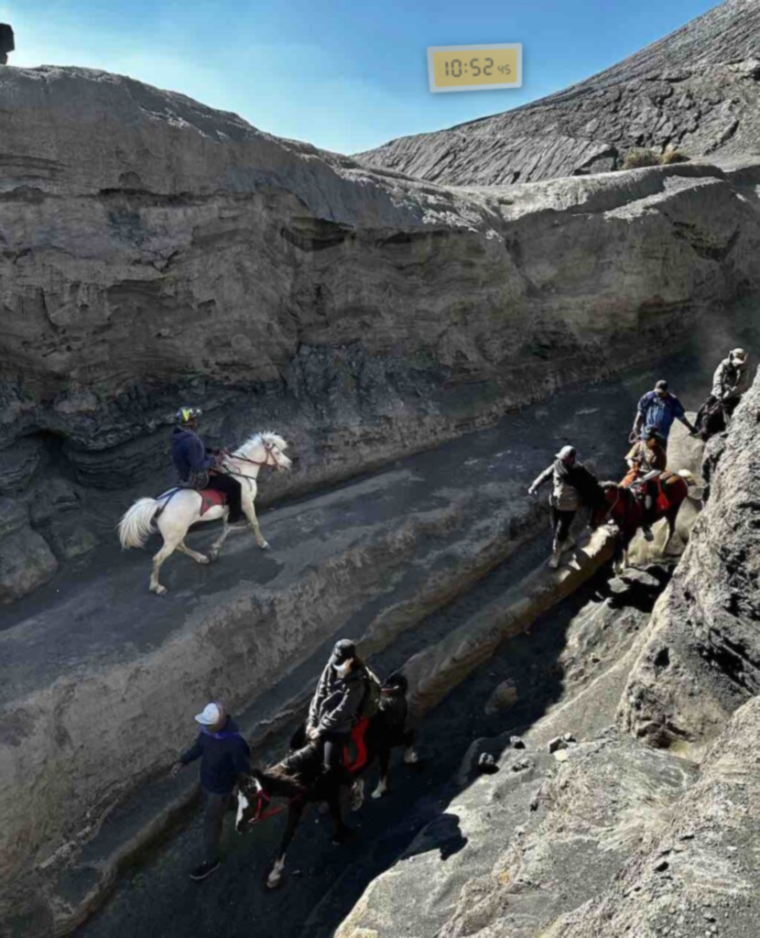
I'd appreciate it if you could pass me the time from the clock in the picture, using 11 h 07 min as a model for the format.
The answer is 10 h 52 min
